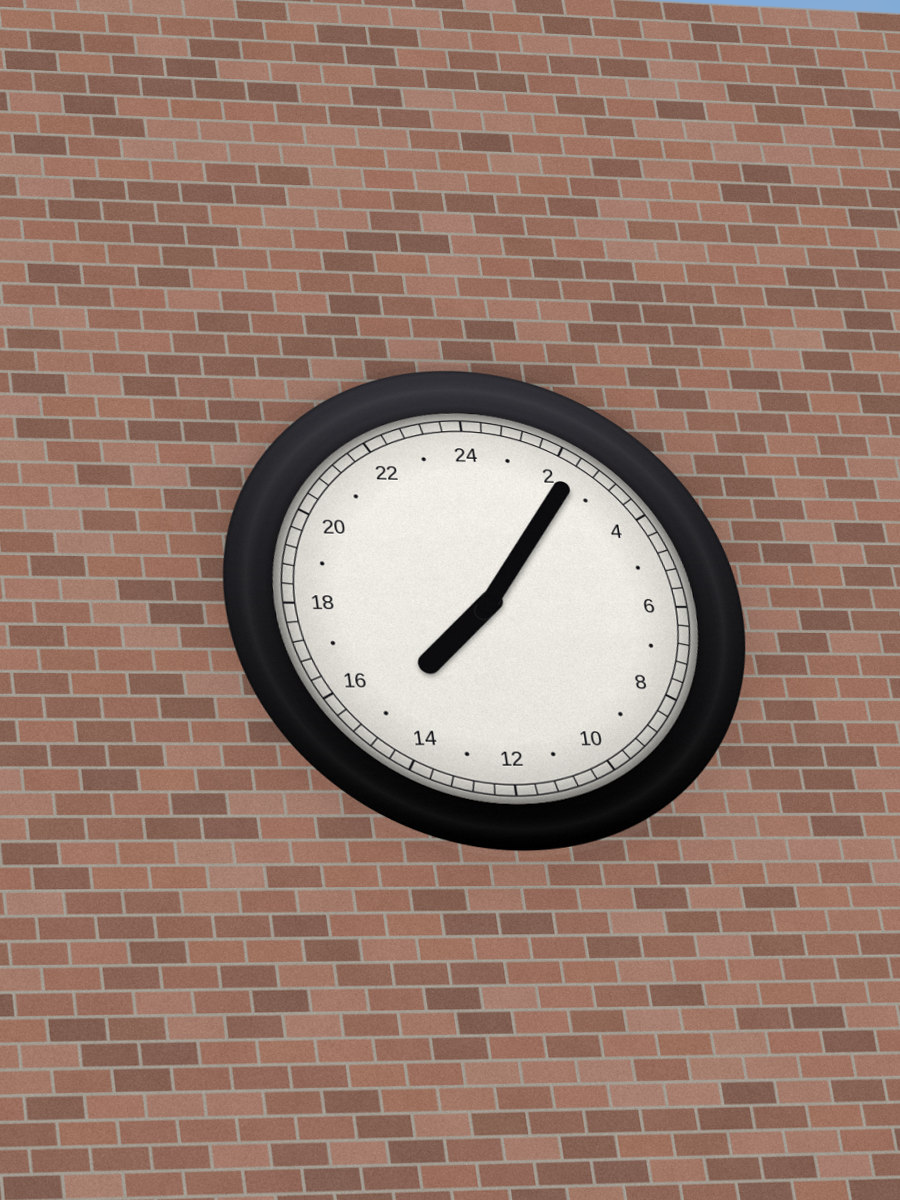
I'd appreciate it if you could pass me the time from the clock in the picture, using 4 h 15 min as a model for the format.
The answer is 15 h 06 min
